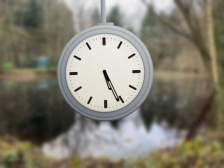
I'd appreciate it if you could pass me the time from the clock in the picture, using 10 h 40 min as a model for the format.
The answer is 5 h 26 min
